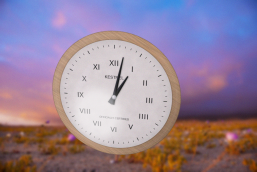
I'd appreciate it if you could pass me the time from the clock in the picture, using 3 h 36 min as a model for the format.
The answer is 1 h 02 min
